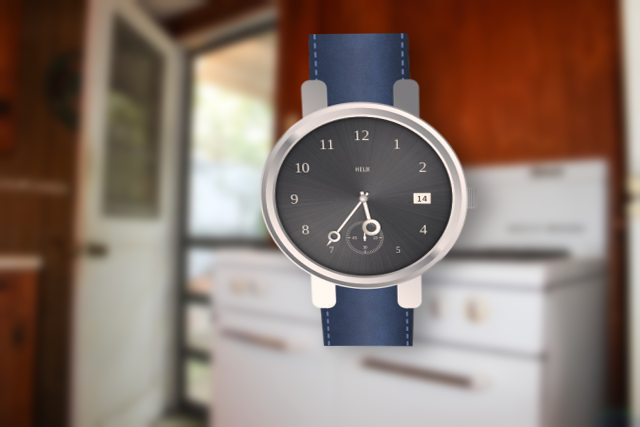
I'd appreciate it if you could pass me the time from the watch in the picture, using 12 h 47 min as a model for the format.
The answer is 5 h 36 min
